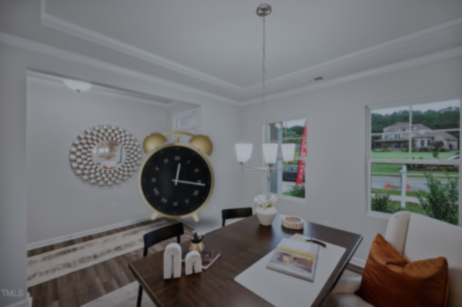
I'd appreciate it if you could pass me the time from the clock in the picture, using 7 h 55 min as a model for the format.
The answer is 12 h 16 min
